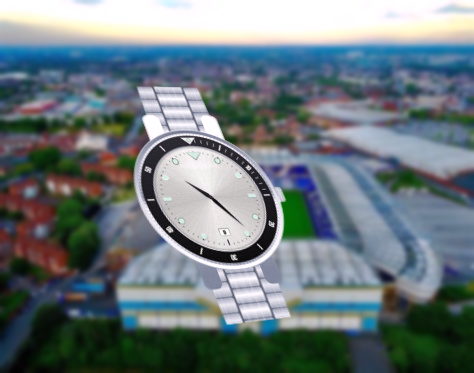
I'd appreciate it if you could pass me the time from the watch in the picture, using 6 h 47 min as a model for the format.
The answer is 10 h 24 min
